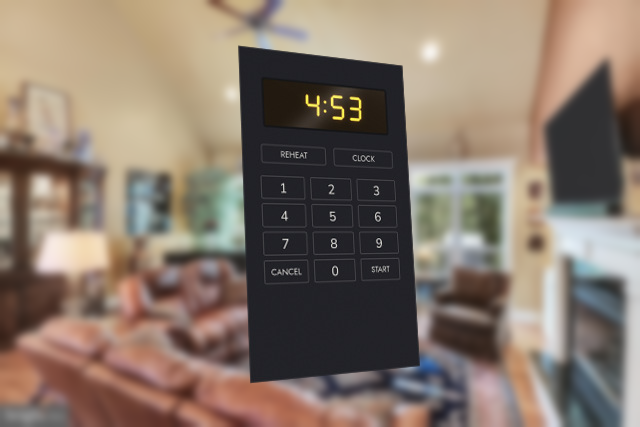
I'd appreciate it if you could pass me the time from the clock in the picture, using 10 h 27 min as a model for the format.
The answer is 4 h 53 min
